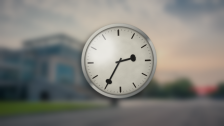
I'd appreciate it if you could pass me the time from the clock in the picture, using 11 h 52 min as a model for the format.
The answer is 2 h 35 min
